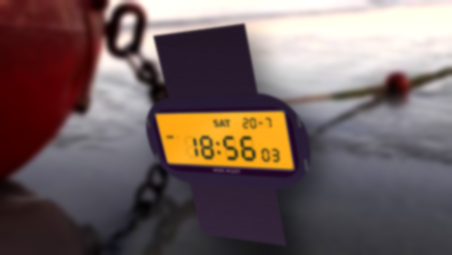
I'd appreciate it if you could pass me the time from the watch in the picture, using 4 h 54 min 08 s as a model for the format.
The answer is 18 h 56 min 03 s
